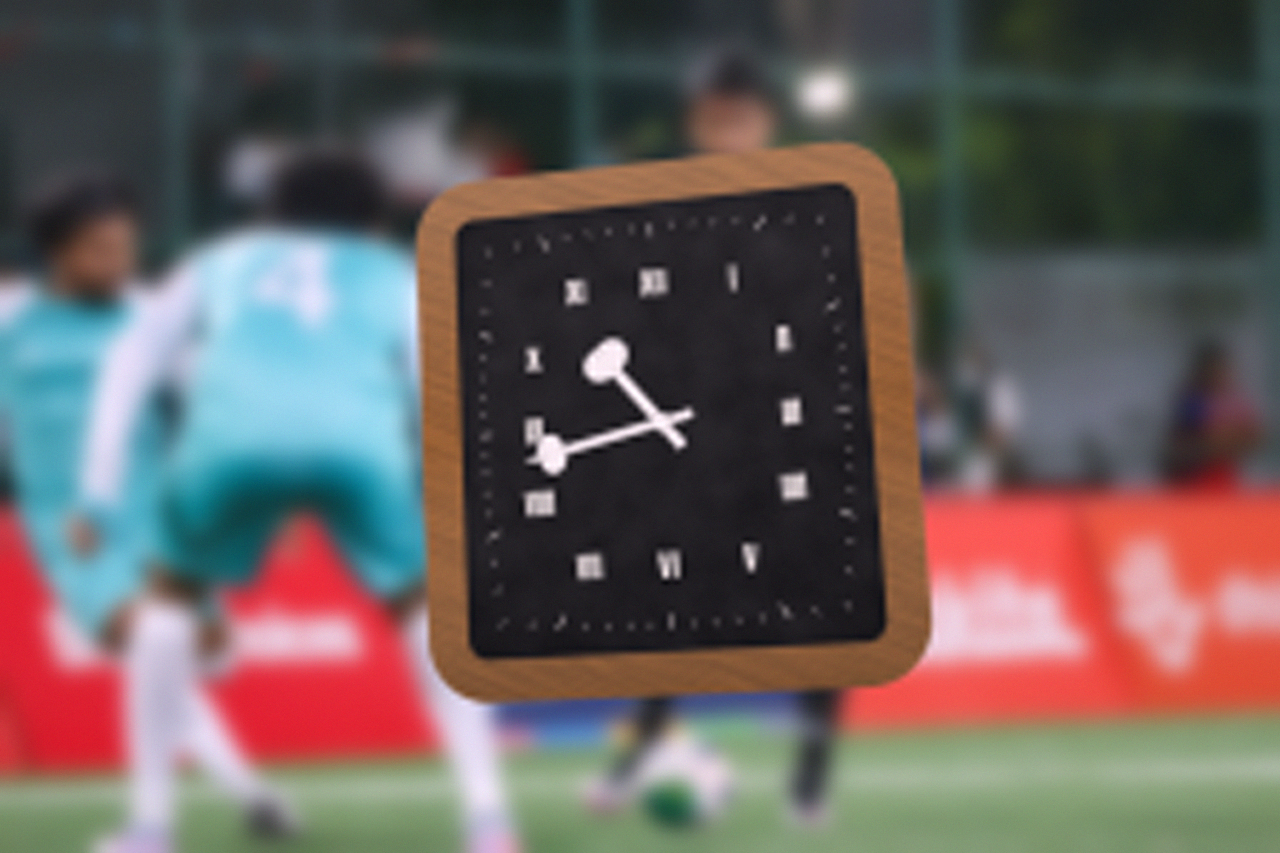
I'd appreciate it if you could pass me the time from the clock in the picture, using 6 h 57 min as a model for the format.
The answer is 10 h 43 min
